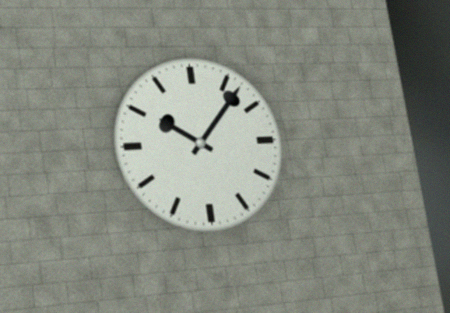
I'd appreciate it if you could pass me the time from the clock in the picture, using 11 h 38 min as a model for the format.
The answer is 10 h 07 min
